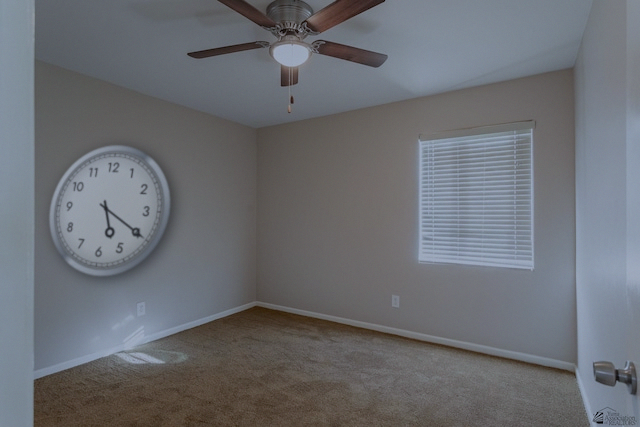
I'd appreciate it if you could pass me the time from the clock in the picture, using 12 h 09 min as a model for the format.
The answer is 5 h 20 min
